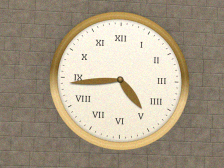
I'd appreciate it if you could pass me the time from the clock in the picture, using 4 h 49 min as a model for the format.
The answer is 4 h 44 min
